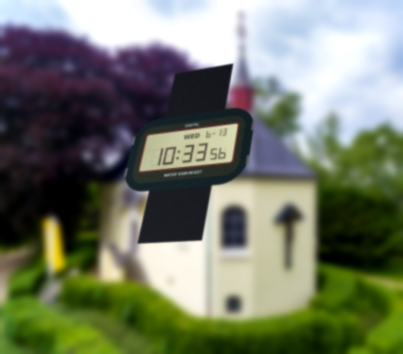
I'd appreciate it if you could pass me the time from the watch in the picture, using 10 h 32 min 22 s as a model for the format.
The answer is 10 h 33 min 56 s
